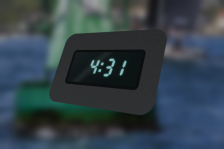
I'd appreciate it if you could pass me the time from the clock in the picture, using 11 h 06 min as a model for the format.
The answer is 4 h 31 min
